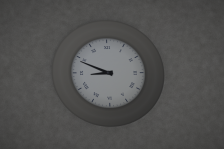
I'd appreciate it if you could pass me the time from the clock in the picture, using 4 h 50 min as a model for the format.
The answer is 8 h 49 min
